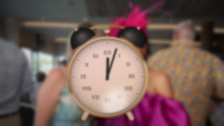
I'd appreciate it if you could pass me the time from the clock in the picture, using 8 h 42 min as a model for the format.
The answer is 12 h 03 min
